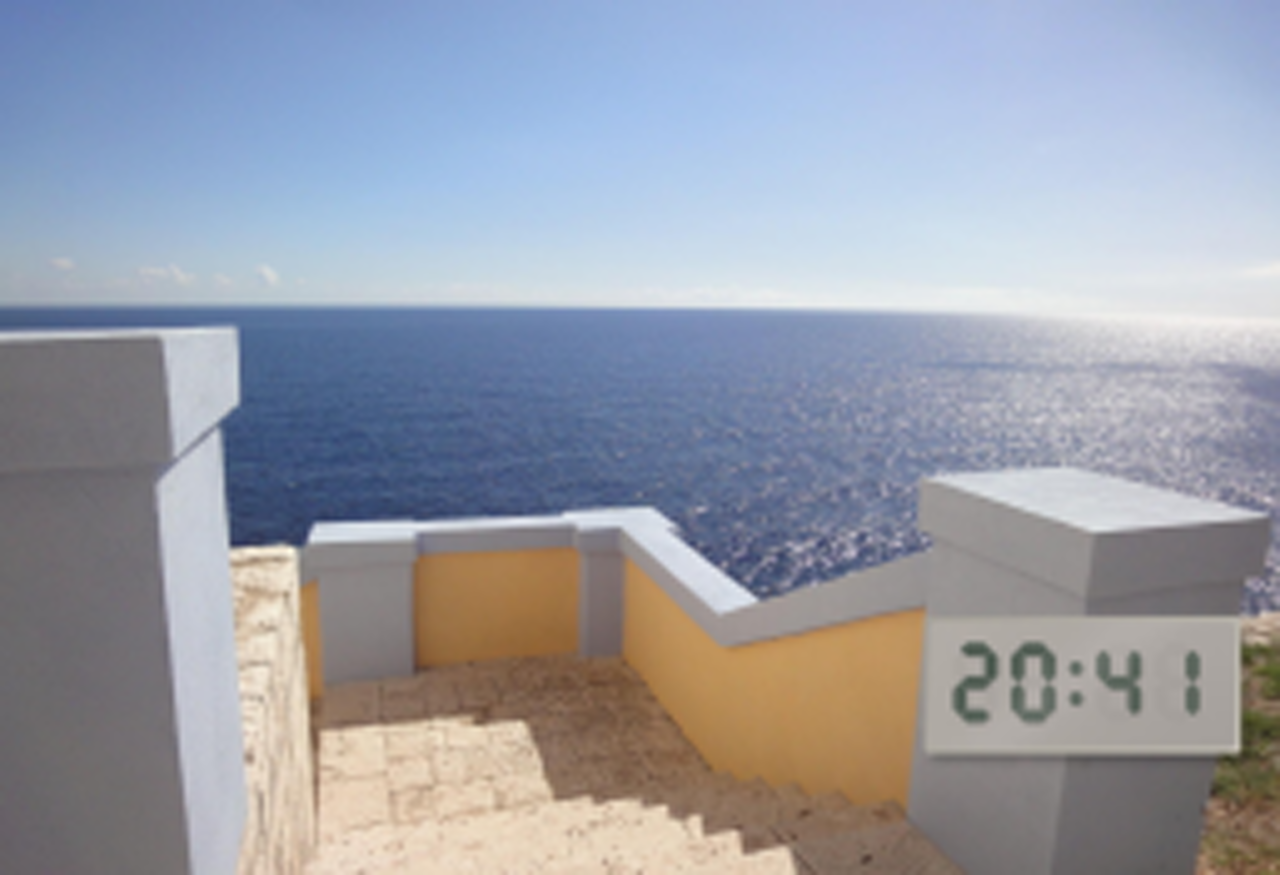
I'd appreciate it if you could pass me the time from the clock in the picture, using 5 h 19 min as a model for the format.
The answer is 20 h 41 min
